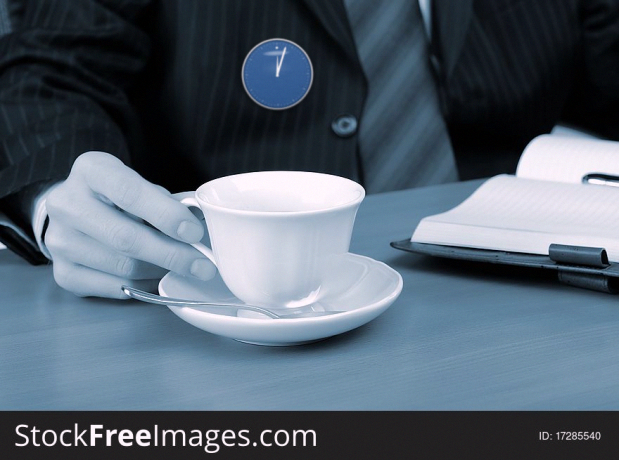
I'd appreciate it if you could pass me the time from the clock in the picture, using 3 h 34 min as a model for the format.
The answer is 12 h 03 min
